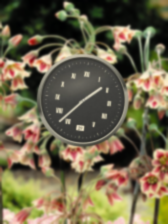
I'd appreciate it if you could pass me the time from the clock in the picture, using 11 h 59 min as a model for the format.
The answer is 1 h 37 min
